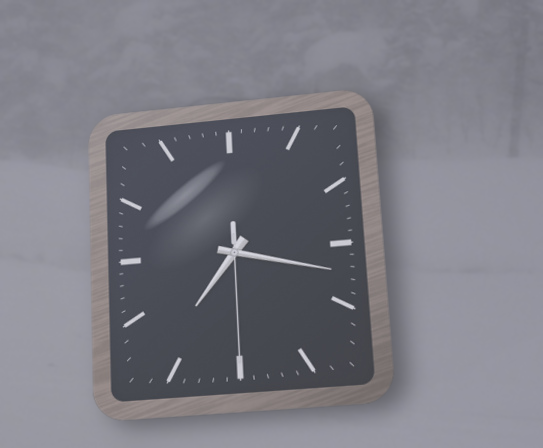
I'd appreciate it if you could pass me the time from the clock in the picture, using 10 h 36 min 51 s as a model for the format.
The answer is 7 h 17 min 30 s
